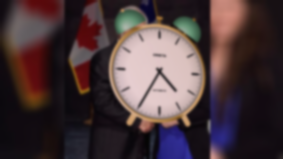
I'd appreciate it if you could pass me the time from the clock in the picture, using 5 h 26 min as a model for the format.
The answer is 4 h 35 min
